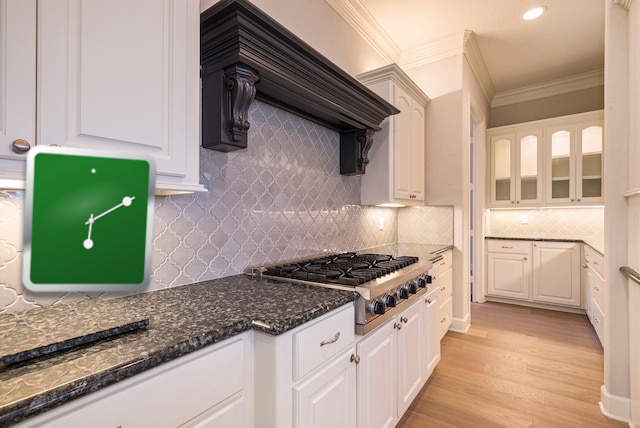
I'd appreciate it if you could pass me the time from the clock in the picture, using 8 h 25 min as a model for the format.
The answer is 6 h 10 min
